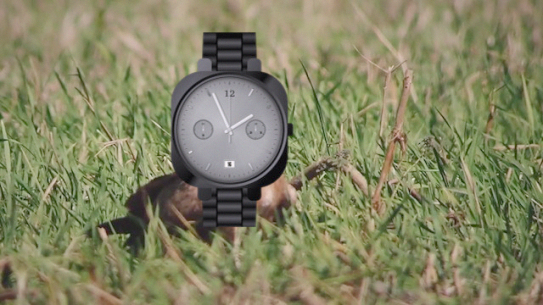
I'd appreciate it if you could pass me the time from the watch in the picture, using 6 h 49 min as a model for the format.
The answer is 1 h 56 min
